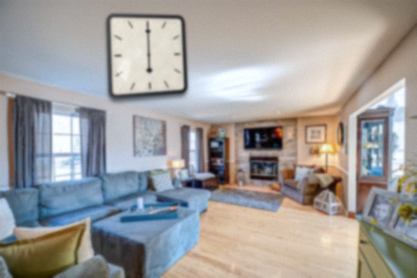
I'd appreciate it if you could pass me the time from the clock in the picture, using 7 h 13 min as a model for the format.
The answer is 6 h 00 min
